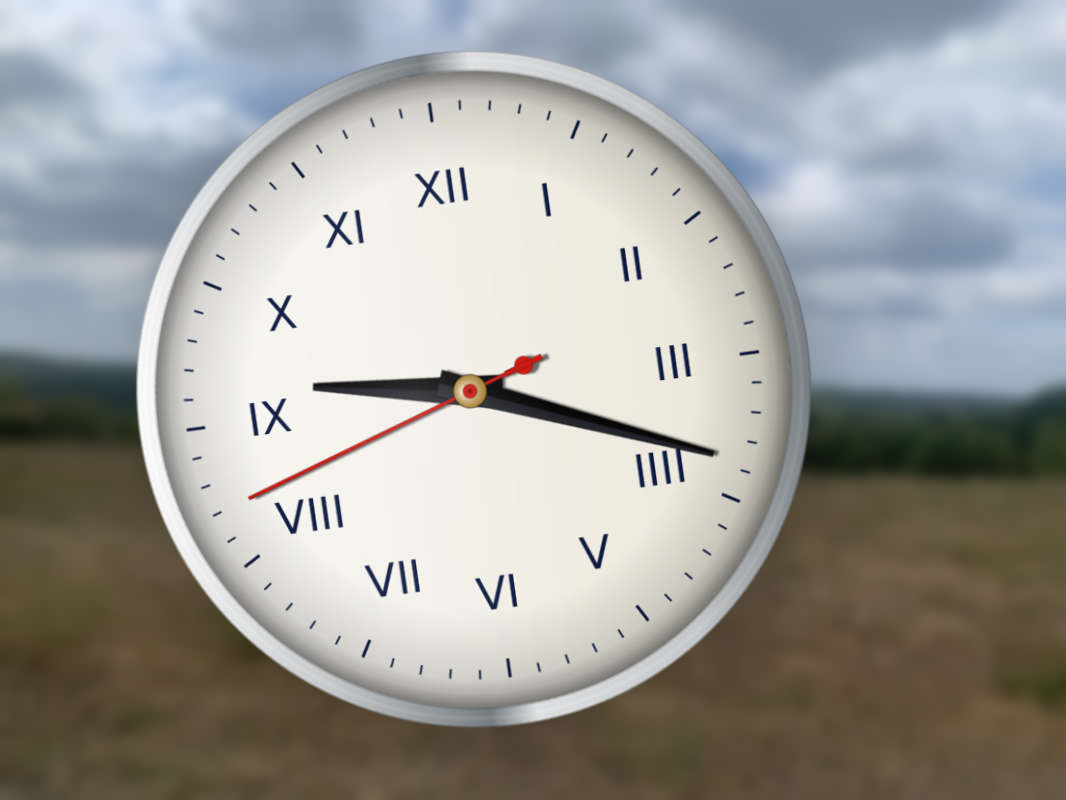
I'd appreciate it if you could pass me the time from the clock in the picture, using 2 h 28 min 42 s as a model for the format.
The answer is 9 h 18 min 42 s
